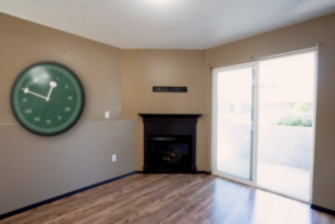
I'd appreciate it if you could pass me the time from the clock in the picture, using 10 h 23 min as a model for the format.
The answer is 12 h 49 min
